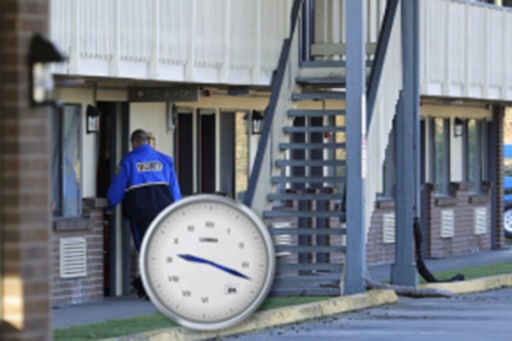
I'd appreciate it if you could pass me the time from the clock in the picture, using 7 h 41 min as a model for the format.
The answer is 9 h 18 min
